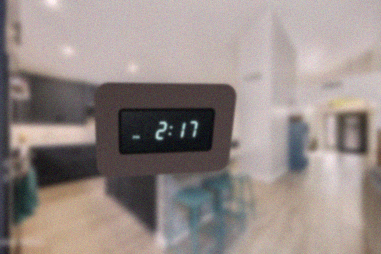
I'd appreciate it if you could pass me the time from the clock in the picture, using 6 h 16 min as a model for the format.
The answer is 2 h 17 min
